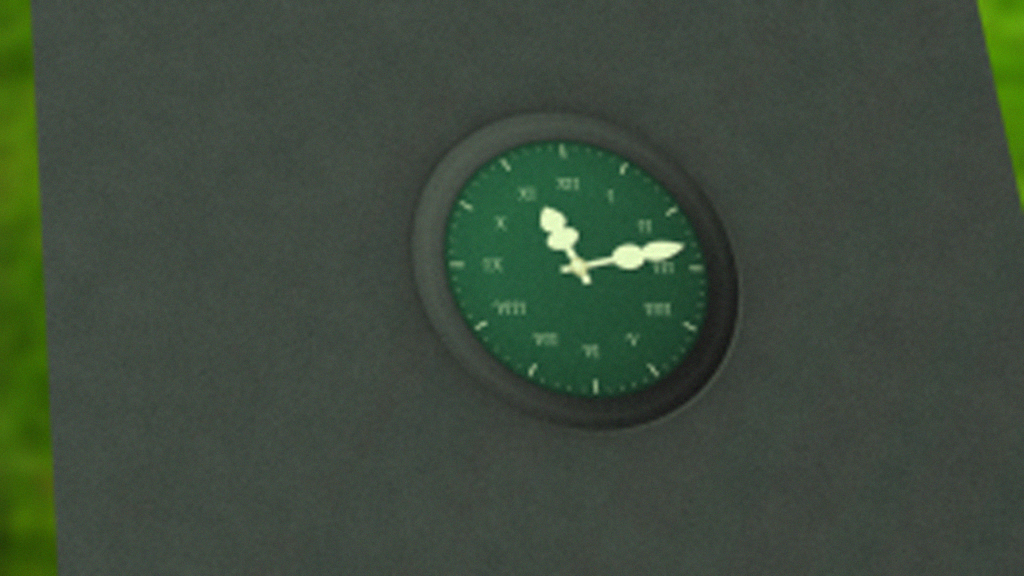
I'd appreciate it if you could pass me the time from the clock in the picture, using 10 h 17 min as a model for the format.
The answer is 11 h 13 min
